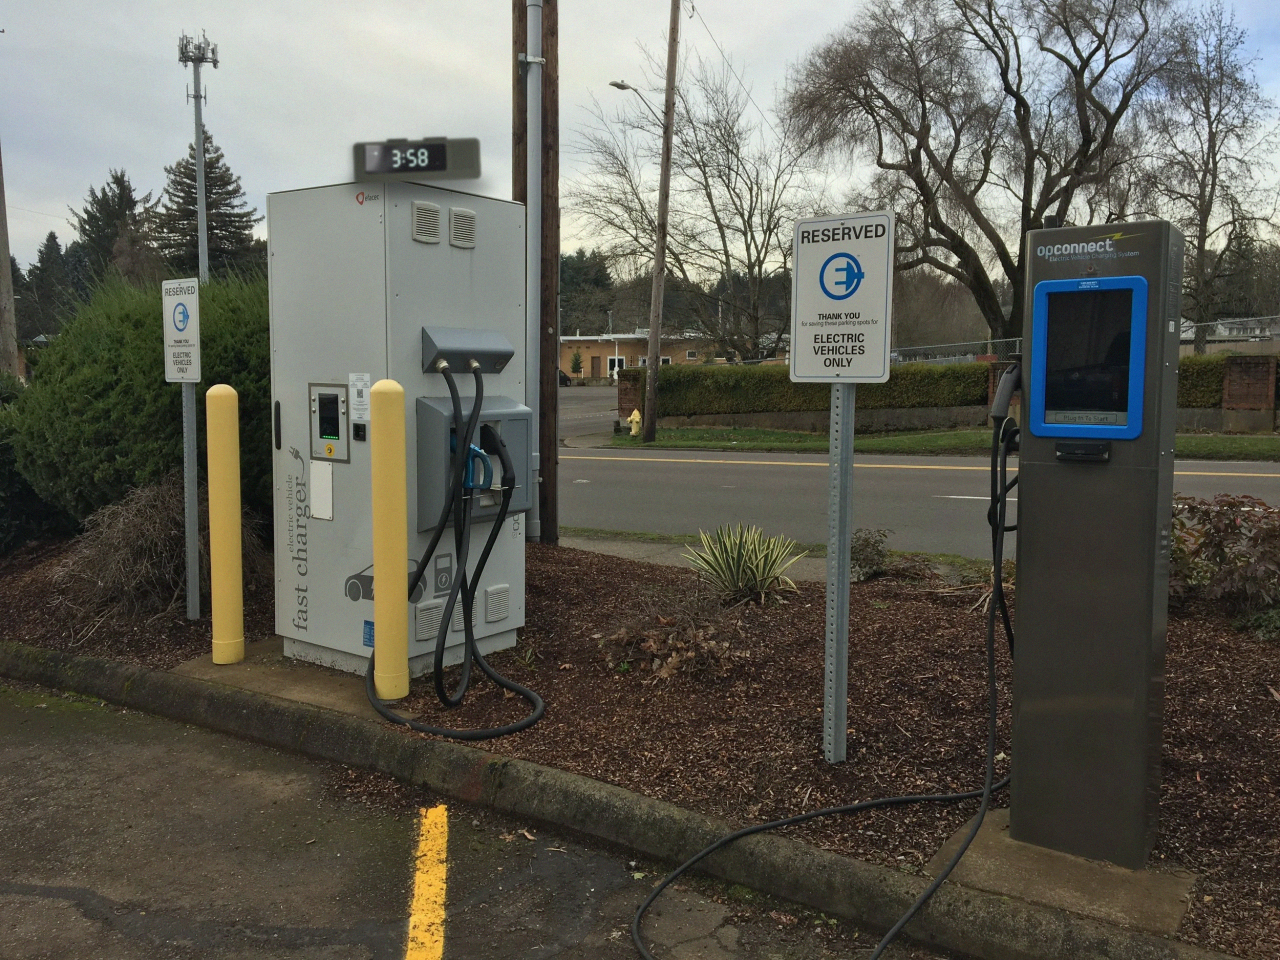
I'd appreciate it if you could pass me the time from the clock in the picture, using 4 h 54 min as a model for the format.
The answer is 3 h 58 min
